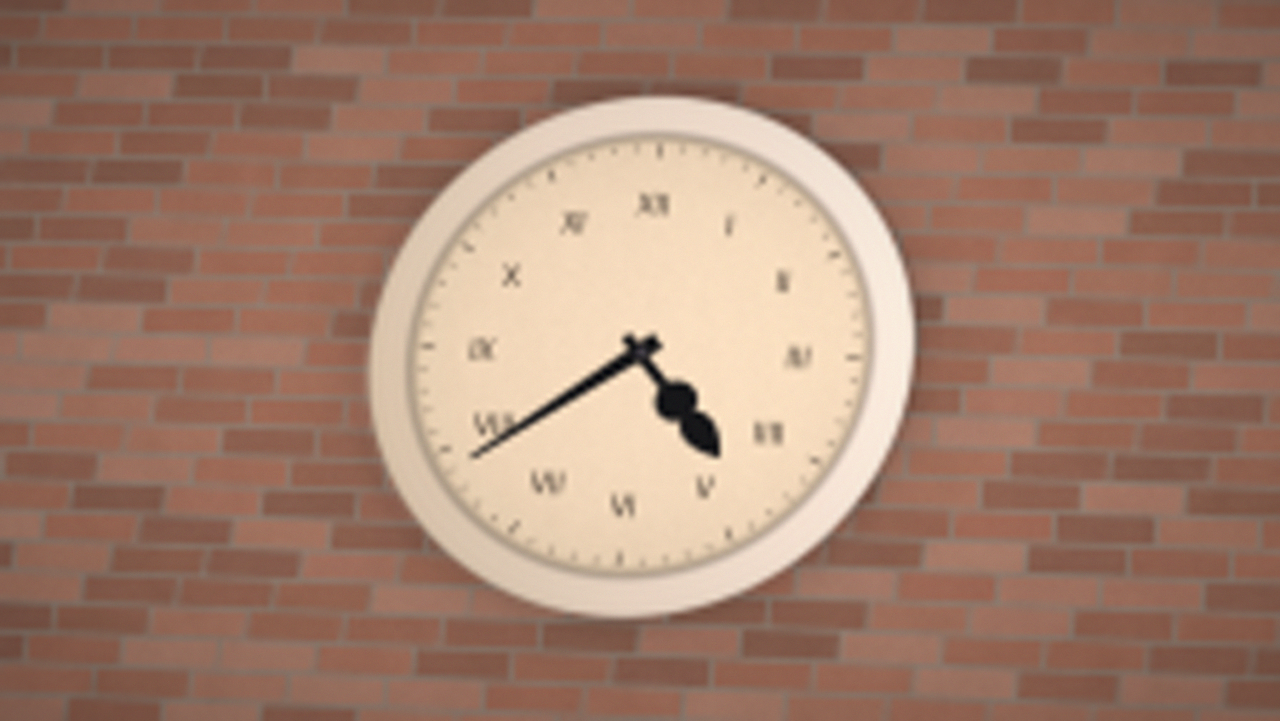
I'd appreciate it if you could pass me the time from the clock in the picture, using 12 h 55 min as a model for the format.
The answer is 4 h 39 min
